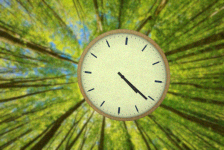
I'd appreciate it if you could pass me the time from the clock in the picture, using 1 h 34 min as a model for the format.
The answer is 4 h 21 min
